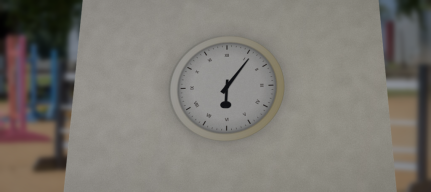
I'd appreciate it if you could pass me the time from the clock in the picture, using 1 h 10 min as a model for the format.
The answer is 6 h 06 min
